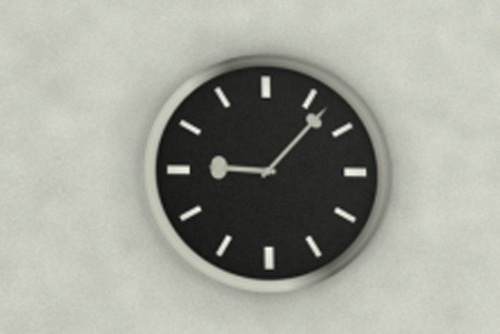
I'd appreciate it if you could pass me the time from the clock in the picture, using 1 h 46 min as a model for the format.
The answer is 9 h 07 min
